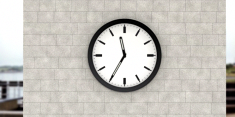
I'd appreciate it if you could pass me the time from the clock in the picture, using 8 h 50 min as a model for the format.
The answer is 11 h 35 min
